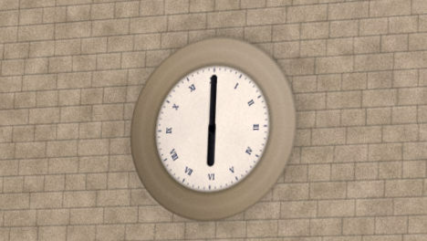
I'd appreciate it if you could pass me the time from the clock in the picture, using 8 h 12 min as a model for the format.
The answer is 6 h 00 min
